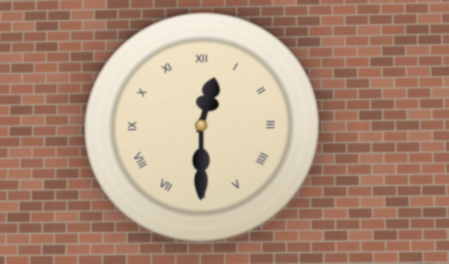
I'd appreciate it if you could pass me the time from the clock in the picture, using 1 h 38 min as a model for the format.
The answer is 12 h 30 min
